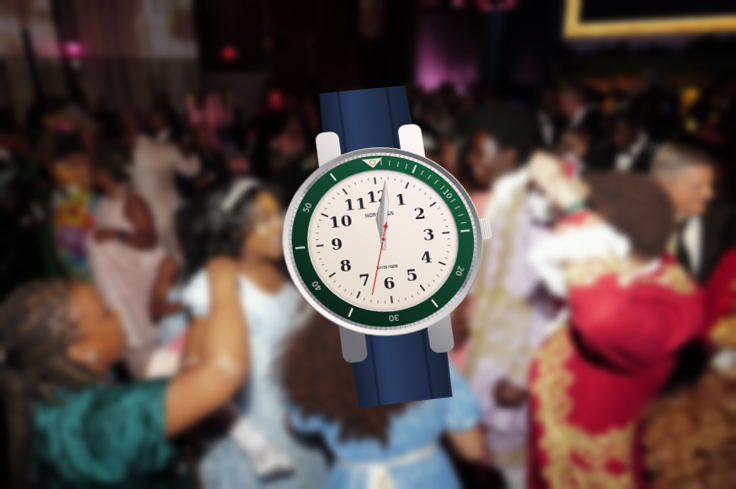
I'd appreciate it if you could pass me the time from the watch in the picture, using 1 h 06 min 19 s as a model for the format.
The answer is 12 h 01 min 33 s
